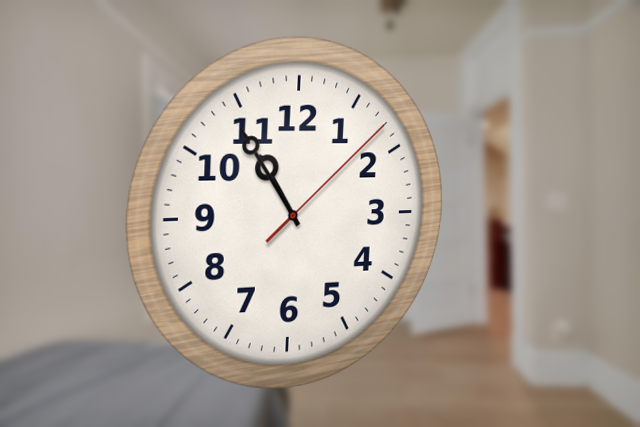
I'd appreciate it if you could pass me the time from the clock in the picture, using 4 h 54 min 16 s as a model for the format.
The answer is 10 h 54 min 08 s
